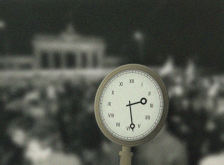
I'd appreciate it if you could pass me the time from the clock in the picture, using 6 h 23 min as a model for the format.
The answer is 2 h 28 min
